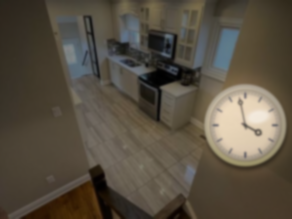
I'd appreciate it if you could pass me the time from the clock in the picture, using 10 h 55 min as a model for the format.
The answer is 3 h 58 min
